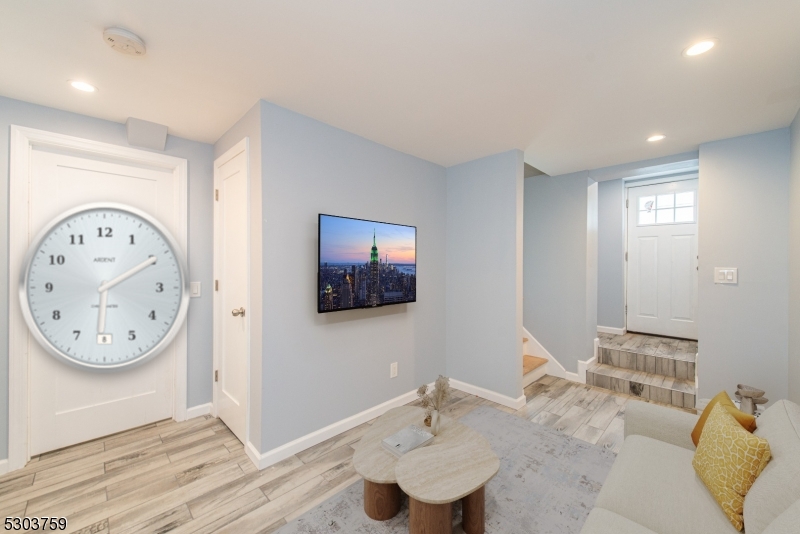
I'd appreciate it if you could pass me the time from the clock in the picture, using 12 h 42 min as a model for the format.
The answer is 6 h 10 min
